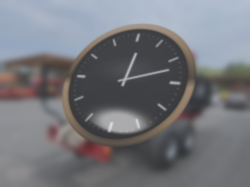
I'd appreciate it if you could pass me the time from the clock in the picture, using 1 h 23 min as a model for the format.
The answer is 12 h 12 min
